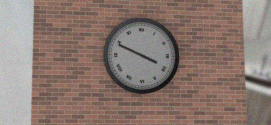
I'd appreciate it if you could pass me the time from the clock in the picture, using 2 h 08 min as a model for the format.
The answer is 3 h 49 min
